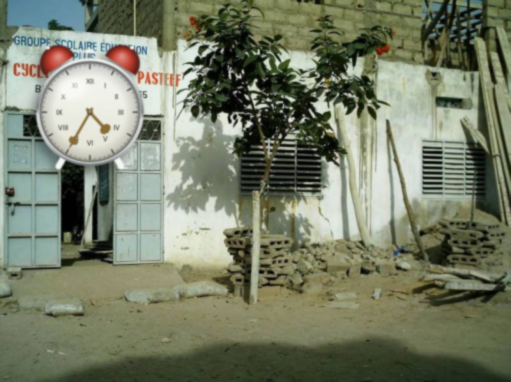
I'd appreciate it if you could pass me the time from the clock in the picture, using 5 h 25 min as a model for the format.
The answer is 4 h 35 min
